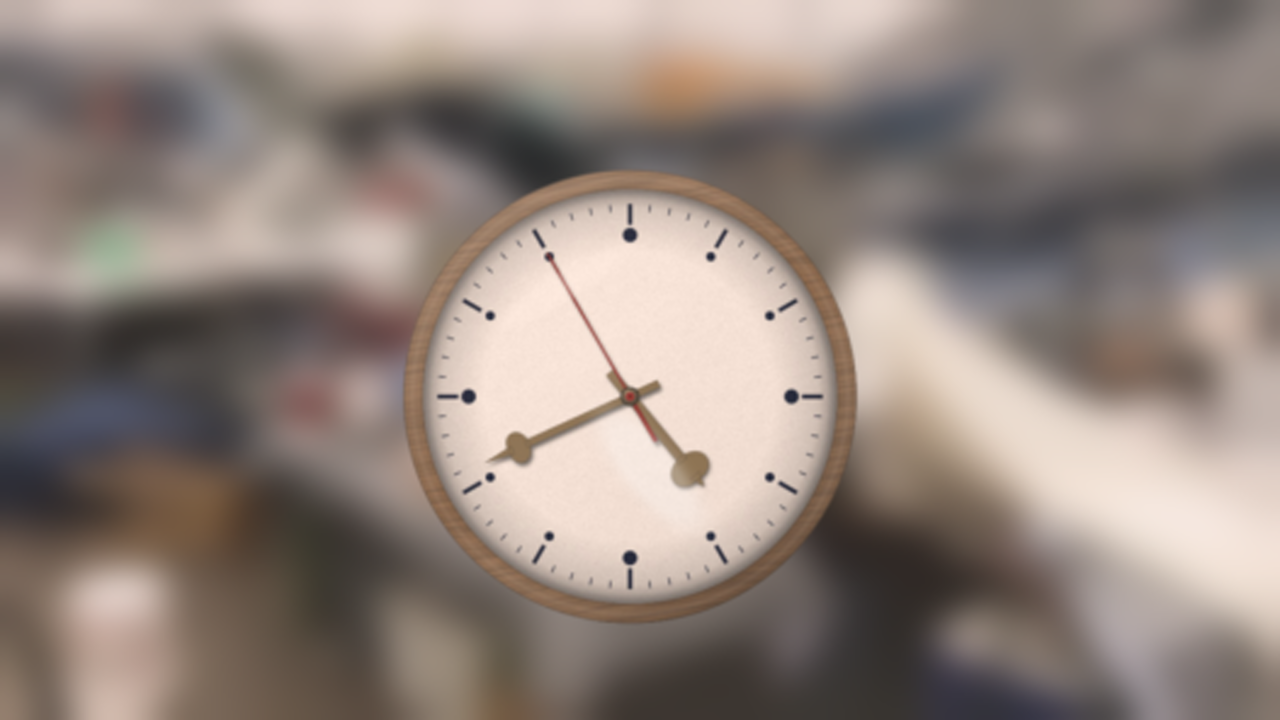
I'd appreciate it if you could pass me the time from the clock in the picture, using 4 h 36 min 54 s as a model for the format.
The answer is 4 h 40 min 55 s
